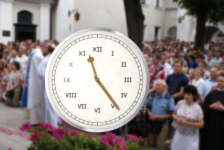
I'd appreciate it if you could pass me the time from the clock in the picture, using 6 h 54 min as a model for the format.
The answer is 11 h 24 min
